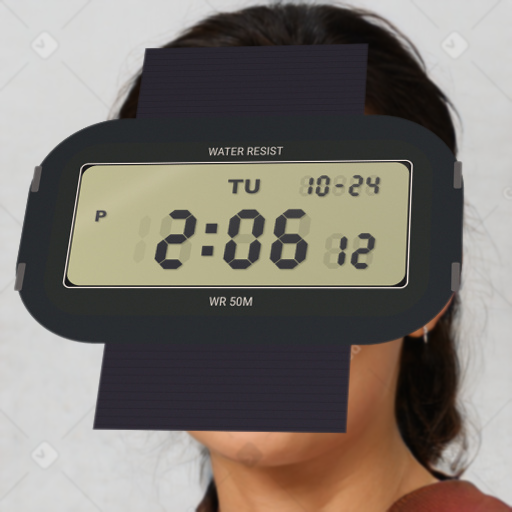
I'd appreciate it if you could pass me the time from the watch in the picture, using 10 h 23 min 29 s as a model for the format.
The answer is 2 h 06 min 12 s
